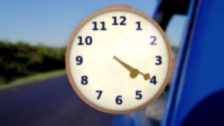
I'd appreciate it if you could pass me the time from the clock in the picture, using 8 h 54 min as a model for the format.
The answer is 4 h 20 min
